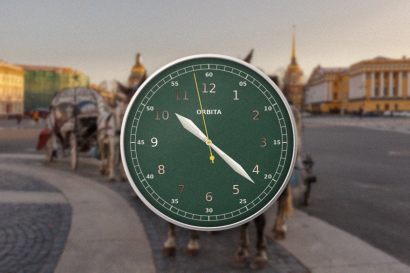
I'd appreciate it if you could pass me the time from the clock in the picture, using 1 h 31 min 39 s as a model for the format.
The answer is 10 h 21 min 58 s
